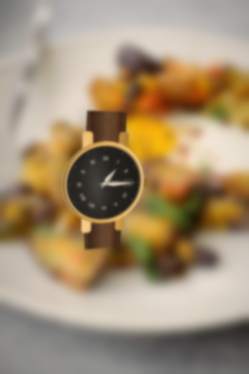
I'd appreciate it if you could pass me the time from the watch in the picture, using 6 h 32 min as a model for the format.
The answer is 1 h 15 min
